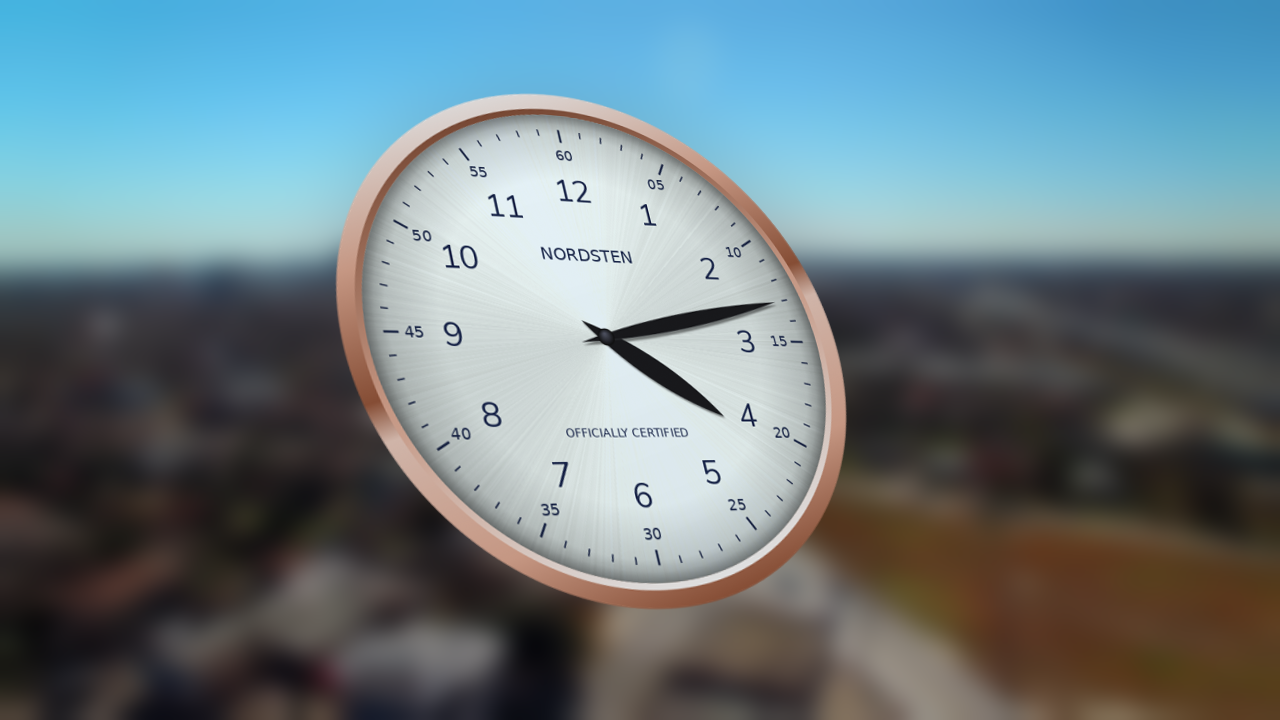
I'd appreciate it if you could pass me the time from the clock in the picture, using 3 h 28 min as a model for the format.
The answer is 4 h 13 min
